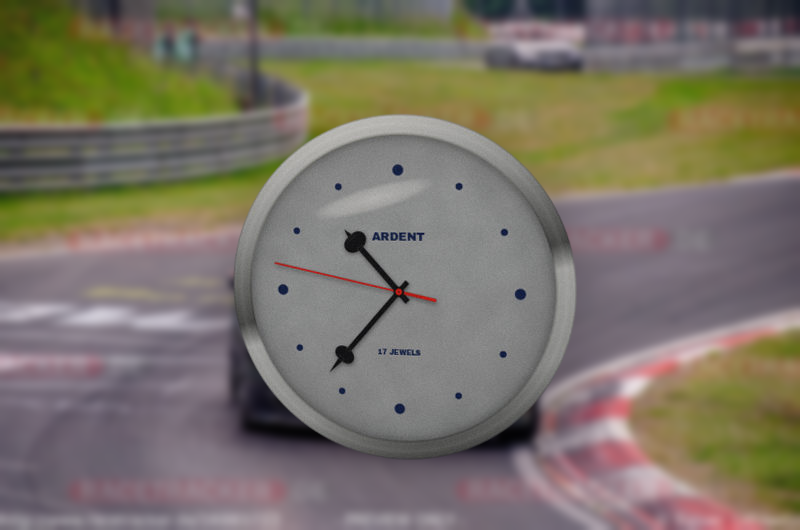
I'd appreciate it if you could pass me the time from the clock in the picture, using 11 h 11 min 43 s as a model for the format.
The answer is 10 h 36 min 47 s
